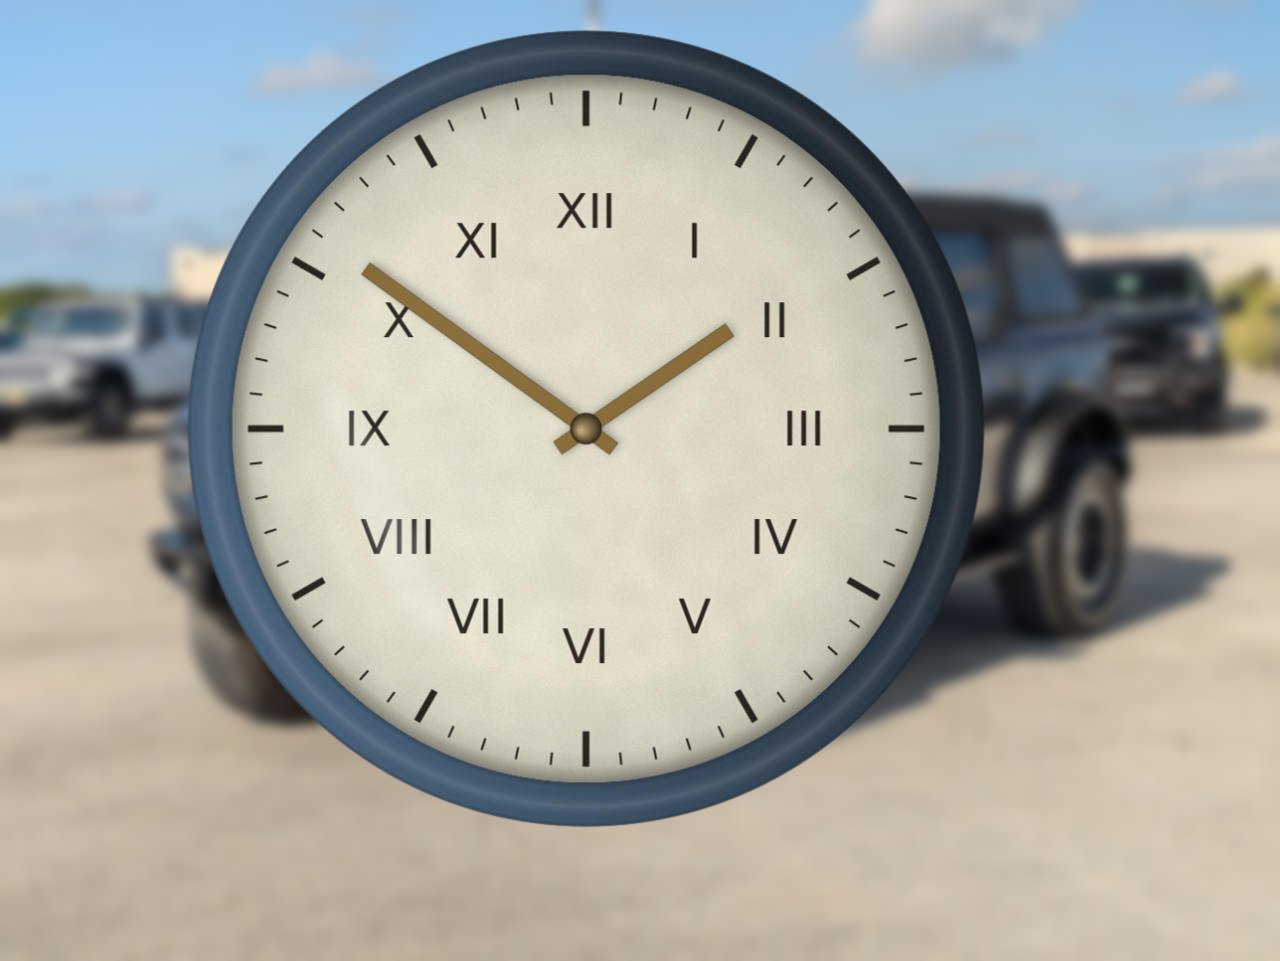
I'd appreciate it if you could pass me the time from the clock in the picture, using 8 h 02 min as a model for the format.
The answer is 1 h 51 min
